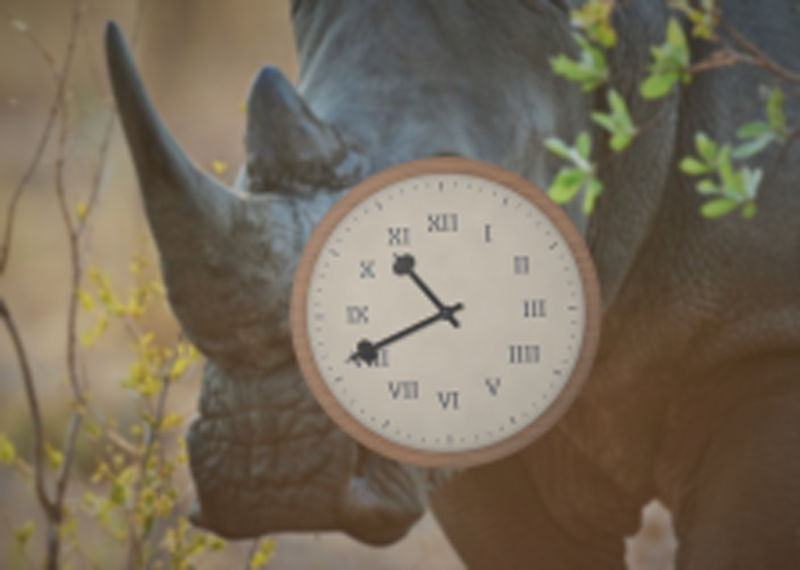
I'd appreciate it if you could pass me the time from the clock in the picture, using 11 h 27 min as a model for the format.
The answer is 10 h 41 min
